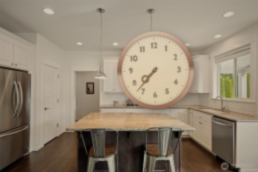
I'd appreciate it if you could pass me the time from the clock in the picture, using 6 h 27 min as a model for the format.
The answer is 7 h 37 min
